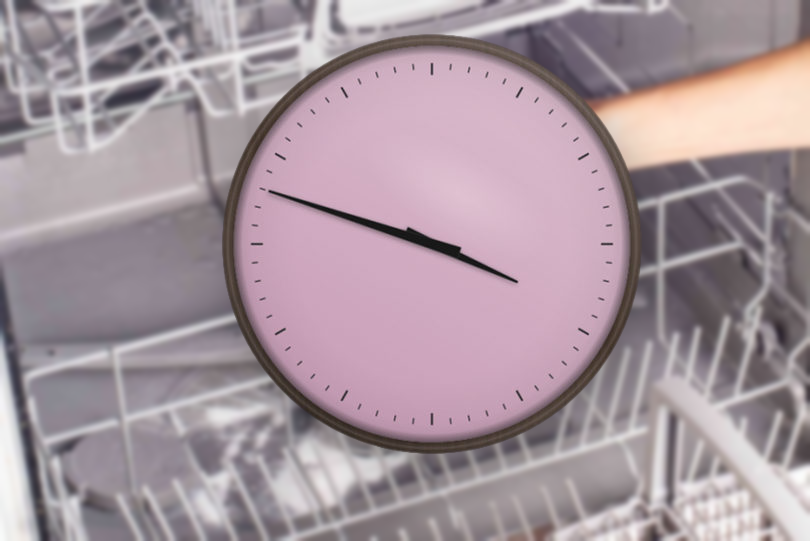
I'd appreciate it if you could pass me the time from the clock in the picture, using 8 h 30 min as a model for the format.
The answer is 3 h 48 min
